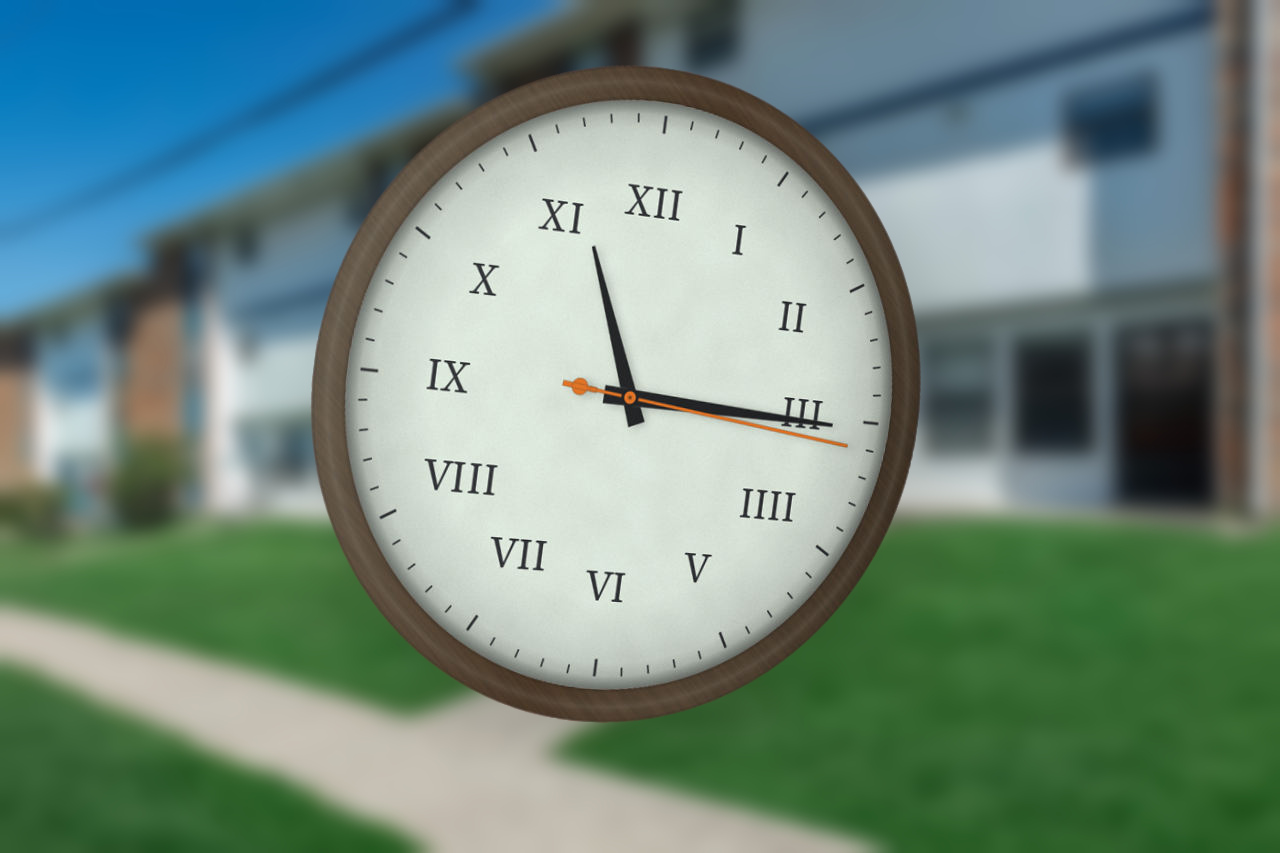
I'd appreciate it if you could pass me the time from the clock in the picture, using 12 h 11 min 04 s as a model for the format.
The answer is 11 h 15 min 16 s
